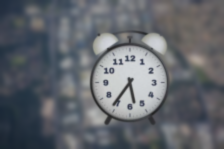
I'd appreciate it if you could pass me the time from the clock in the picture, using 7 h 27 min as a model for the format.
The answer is 5 h 36 min
